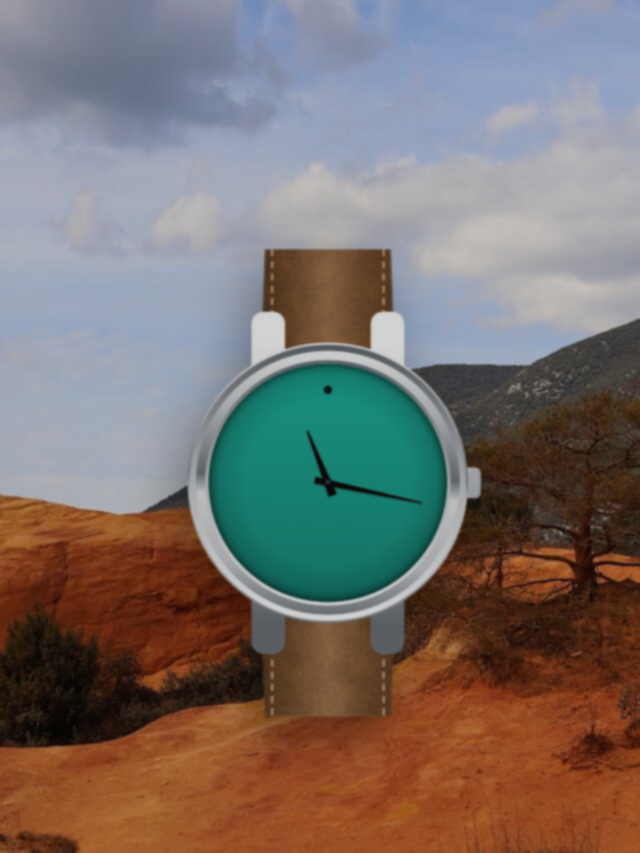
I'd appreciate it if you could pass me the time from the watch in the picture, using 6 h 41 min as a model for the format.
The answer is 11 h 17 min
